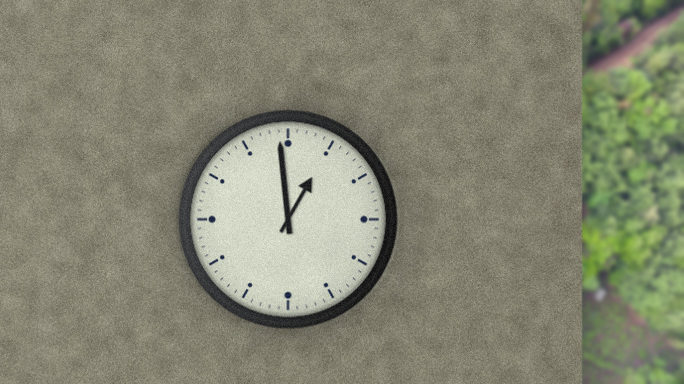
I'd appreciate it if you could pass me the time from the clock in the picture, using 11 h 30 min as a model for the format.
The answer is 12 h 59 min
